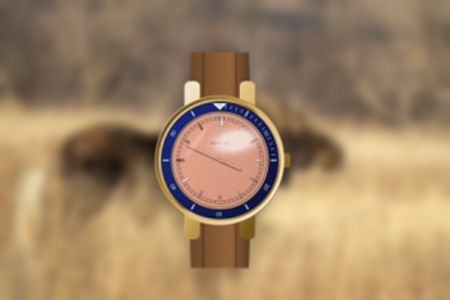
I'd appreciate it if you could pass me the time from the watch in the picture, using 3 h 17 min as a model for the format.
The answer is 3 h 49 min
